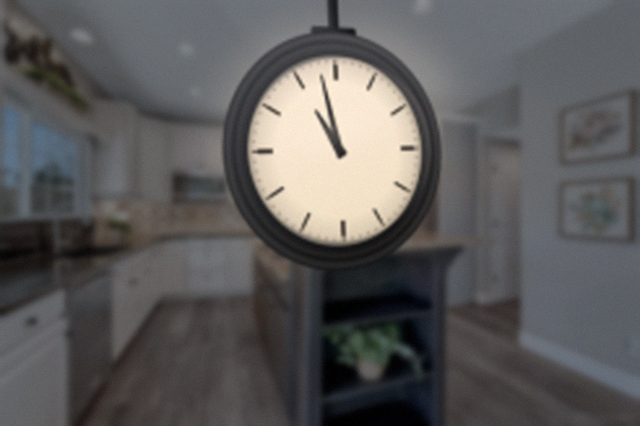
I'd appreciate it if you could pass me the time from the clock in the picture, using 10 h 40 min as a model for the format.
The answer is 10 h 58 min
